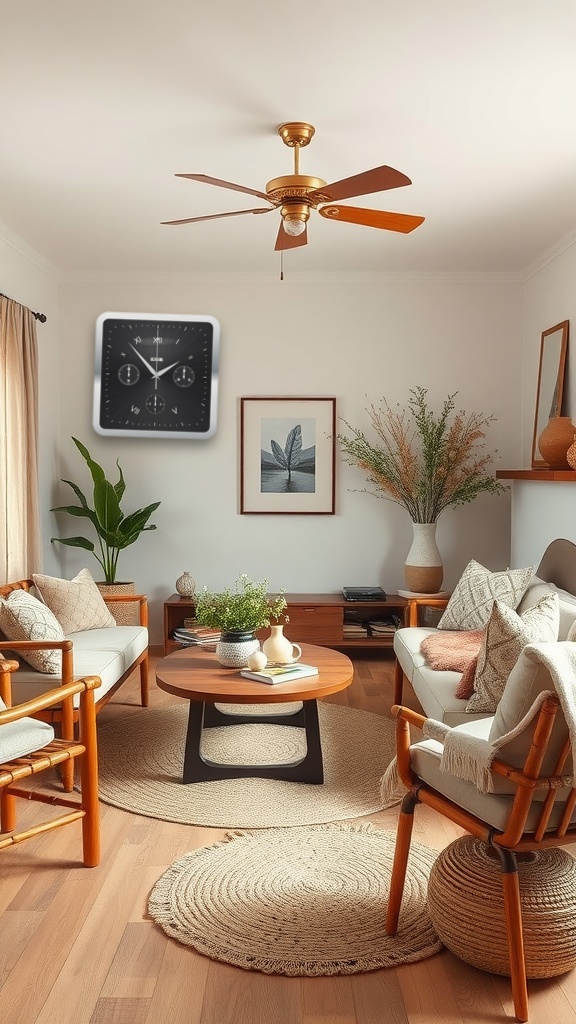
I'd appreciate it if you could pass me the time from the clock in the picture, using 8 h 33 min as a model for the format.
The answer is 1 h 53 min
